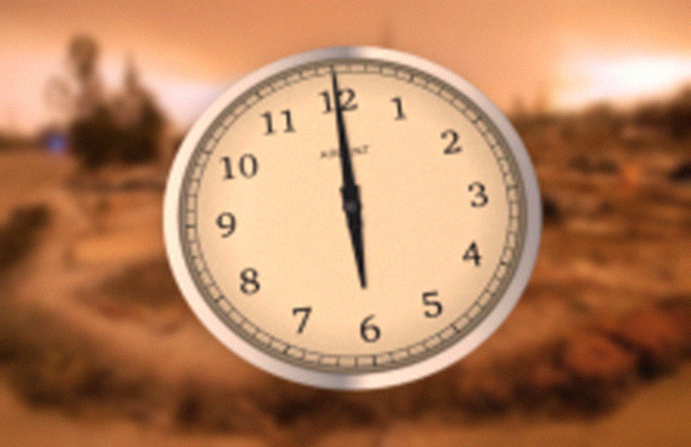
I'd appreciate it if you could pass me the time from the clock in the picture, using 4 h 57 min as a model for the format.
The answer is 6 h 00 min
